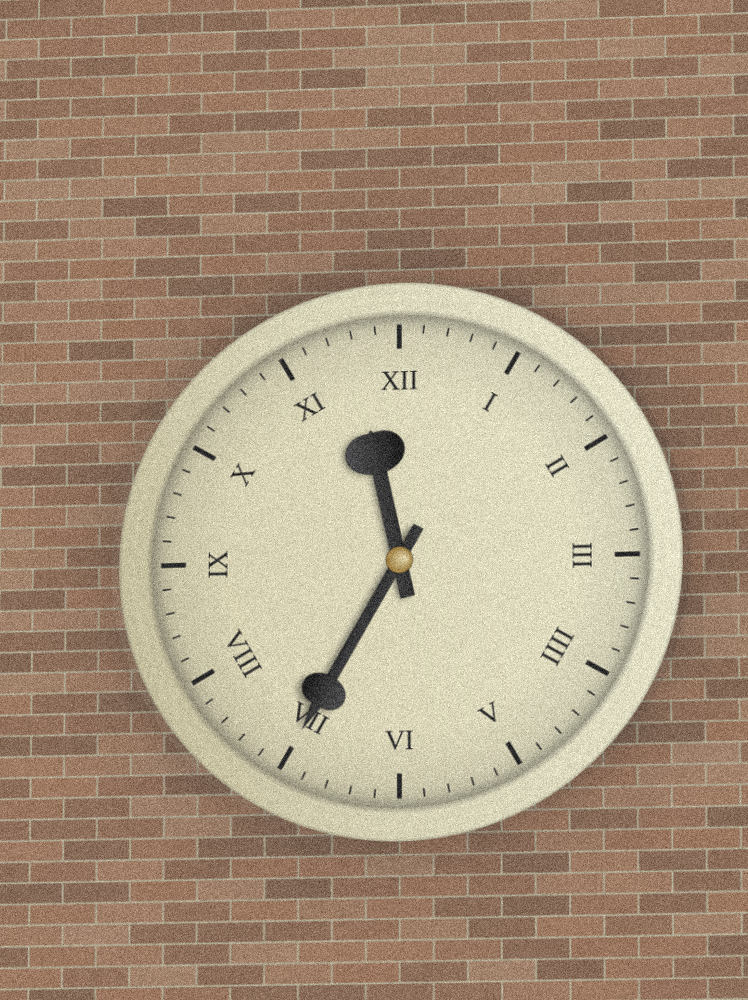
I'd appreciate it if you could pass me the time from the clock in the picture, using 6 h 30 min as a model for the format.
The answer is 11 h 35 min
